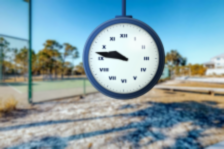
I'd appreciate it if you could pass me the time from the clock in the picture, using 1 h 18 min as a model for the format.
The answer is 9 h 47 min
